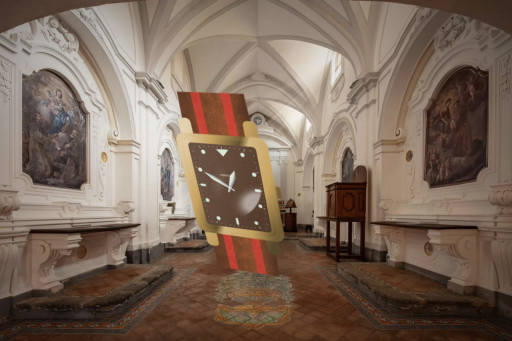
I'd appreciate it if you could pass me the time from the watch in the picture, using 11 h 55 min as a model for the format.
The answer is 12 h 50 min
